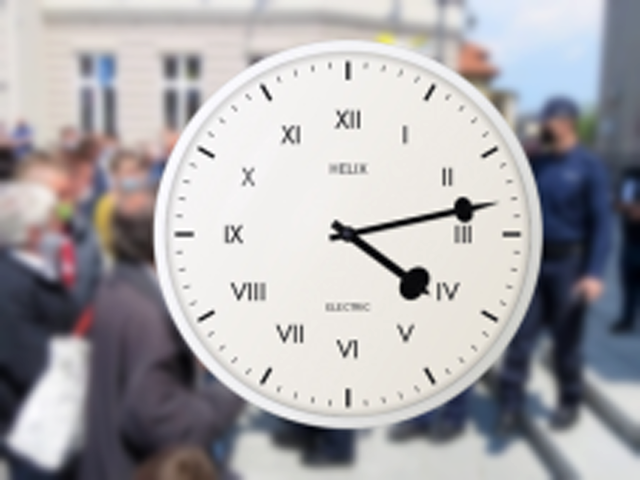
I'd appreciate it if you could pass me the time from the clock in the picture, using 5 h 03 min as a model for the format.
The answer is 4 h 13 min
